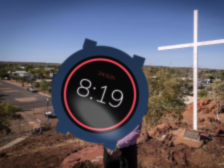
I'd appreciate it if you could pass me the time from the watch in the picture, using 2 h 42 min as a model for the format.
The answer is 8 h 19 min
